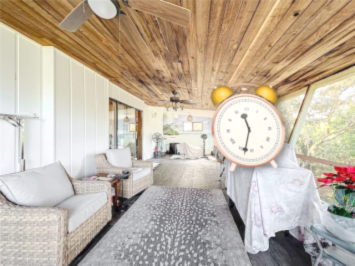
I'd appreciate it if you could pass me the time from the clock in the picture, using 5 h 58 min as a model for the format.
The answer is 11 h 33 min
